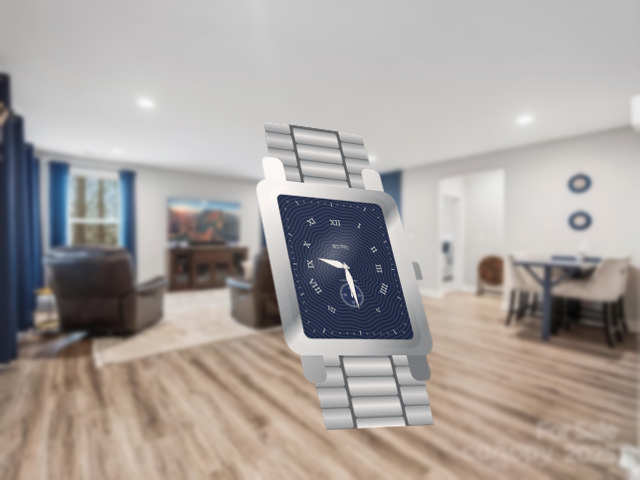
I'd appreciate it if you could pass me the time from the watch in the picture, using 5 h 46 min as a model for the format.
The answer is 9 h 29 min
